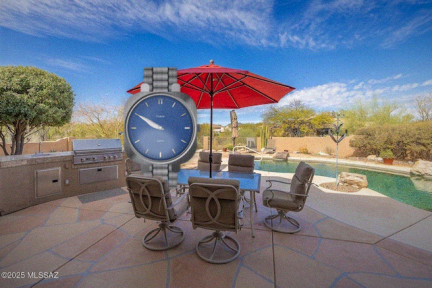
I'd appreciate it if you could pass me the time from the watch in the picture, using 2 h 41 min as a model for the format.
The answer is 9 h 50 min
